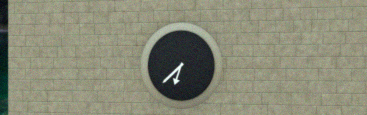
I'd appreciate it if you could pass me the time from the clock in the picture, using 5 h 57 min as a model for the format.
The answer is 6 h 38 min
